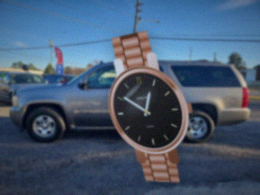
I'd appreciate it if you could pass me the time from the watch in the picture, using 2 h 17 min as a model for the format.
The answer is 12 h 51 min
